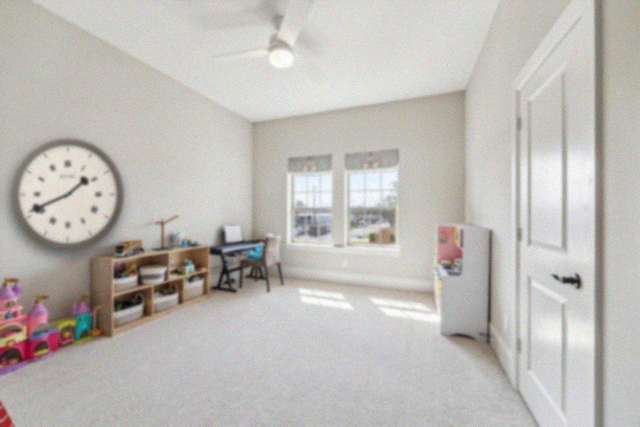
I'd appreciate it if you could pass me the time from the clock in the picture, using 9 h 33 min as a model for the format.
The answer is 1 h 41 min
